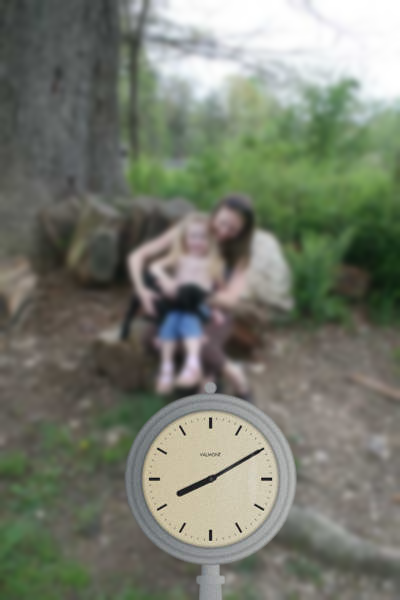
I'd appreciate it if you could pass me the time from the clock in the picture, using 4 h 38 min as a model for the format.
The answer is 8 h 10 min
